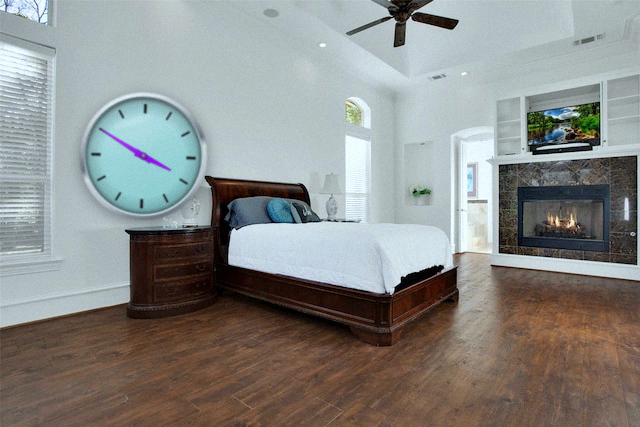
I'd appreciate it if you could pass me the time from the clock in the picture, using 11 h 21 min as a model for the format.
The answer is 3 h 50 min
